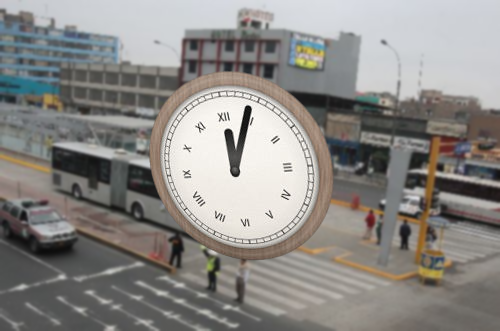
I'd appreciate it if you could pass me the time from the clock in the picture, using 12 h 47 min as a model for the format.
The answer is 12 h 04 min
